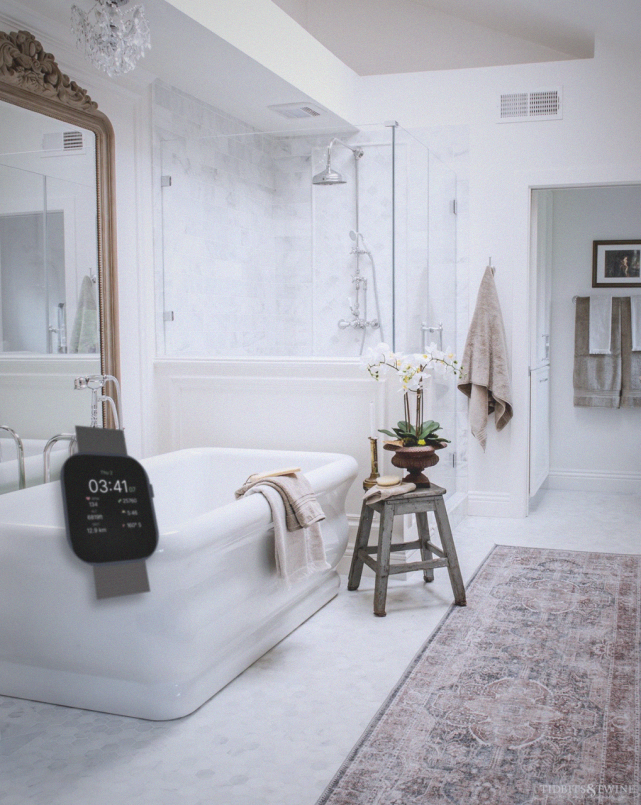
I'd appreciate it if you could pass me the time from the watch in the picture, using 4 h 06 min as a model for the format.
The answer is 3 h 41 min
